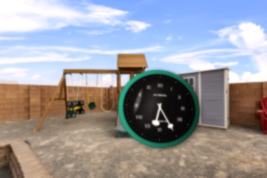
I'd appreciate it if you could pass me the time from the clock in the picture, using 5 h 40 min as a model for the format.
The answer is 6 h 25 min
